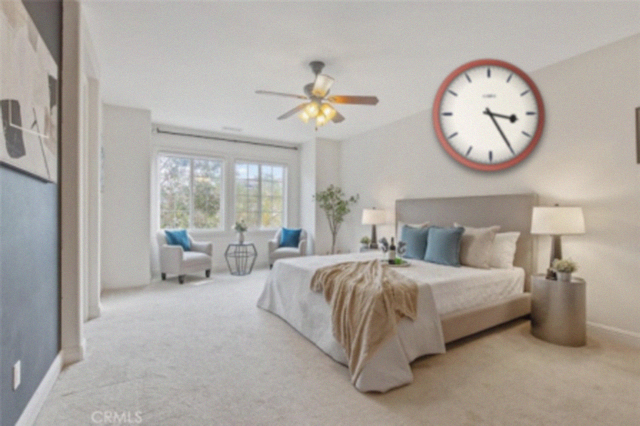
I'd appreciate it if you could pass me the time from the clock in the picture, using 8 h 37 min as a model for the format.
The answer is 3 h 25 min
